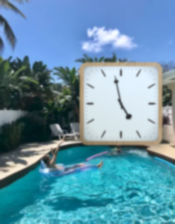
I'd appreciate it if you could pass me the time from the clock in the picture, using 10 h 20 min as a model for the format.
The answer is 4 h 58 min
